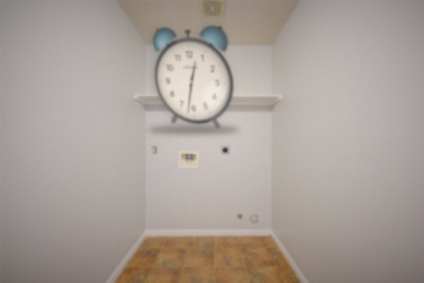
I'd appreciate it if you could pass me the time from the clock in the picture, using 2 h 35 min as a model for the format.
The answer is 12 h 32 min
